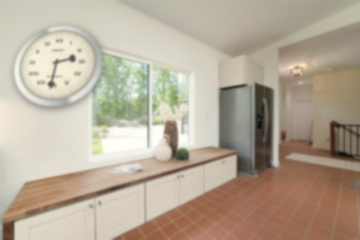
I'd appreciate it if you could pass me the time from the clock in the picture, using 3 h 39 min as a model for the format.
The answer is 2 h 31 min
